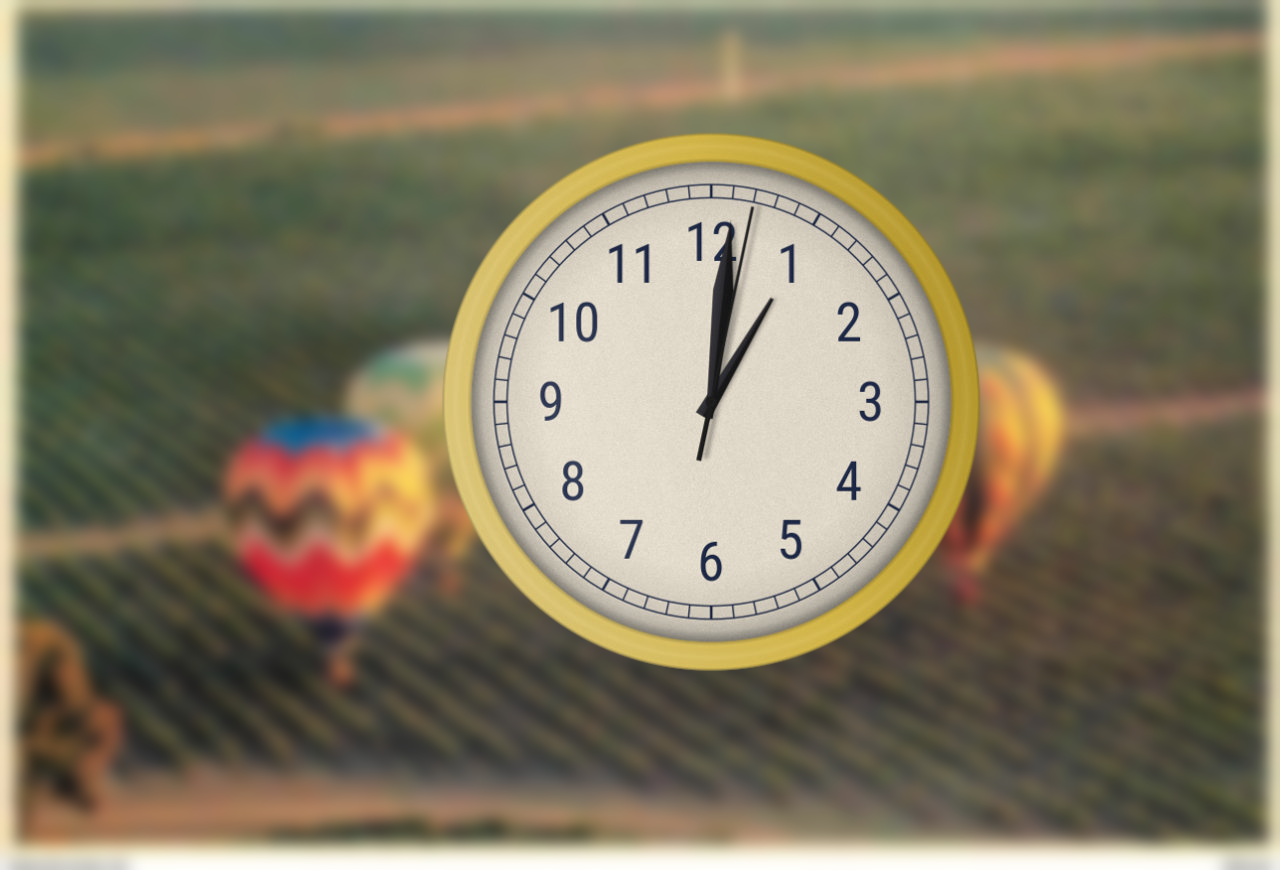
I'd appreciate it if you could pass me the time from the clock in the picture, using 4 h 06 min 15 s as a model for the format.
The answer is 1 h 01 min 02 s
